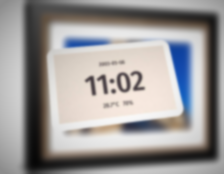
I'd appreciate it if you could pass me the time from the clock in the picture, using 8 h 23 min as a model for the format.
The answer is 11 h 02 min
